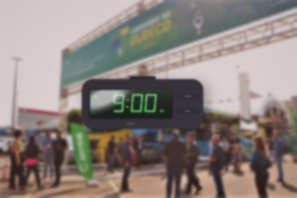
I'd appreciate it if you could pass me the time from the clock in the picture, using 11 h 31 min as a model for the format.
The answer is 9 h 00 min
